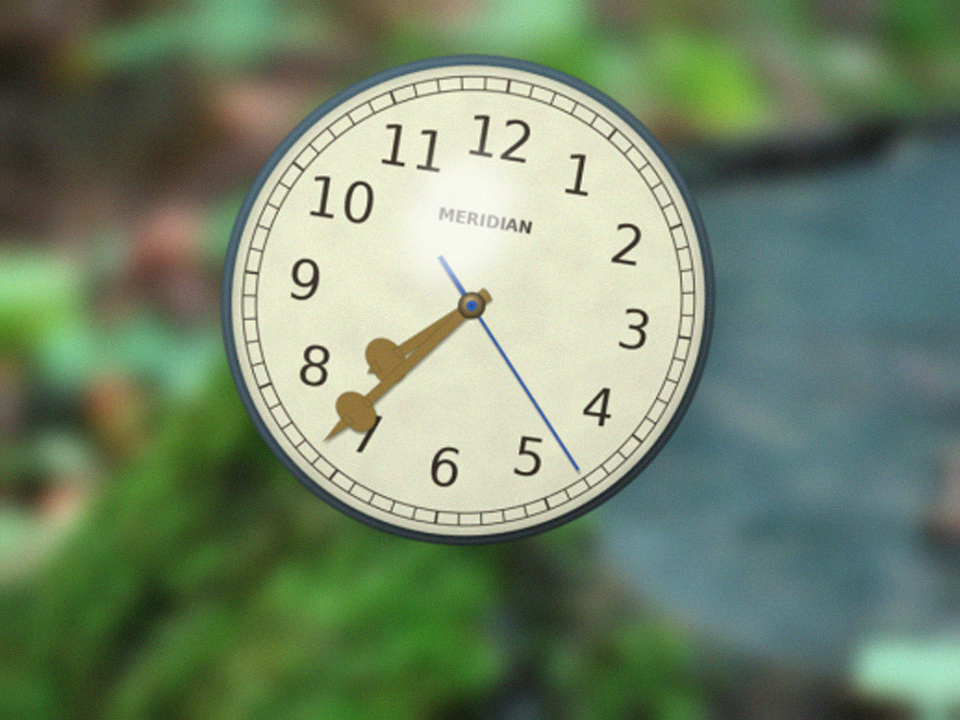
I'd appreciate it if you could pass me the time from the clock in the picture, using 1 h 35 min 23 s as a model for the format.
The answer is 7 h 36 min 23 s
